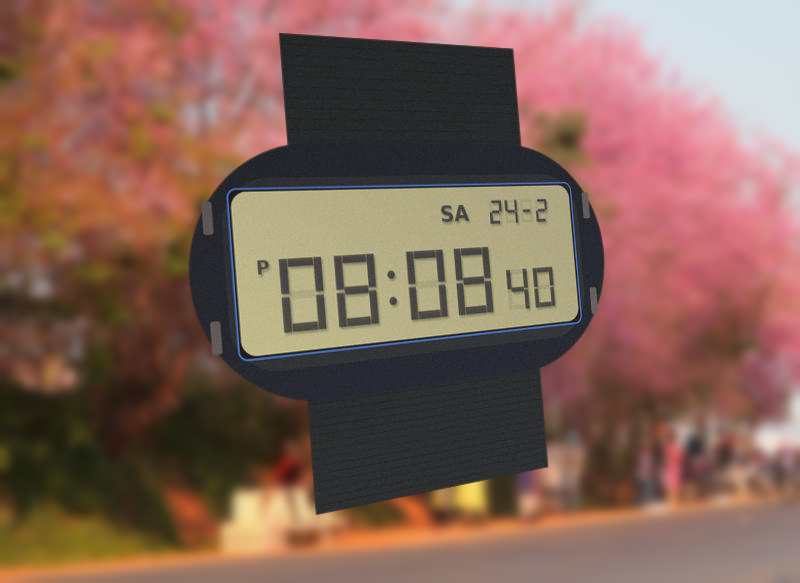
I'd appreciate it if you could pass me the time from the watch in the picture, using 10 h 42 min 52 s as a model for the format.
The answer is 8 h 08 min 40 s
